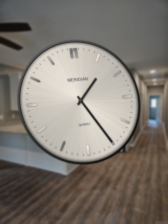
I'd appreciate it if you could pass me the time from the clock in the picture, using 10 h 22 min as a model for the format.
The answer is 1 h 25 min
